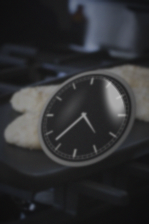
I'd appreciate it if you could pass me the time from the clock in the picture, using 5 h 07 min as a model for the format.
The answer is 4 h 37 min
